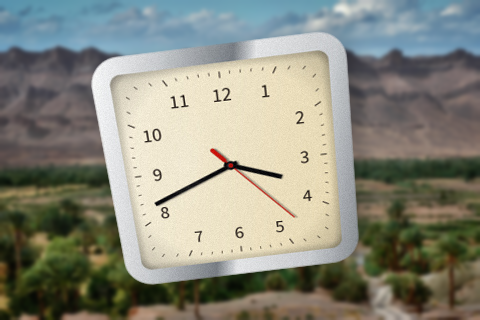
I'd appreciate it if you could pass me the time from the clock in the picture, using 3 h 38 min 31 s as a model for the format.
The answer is 3 h 41 min 23 s
